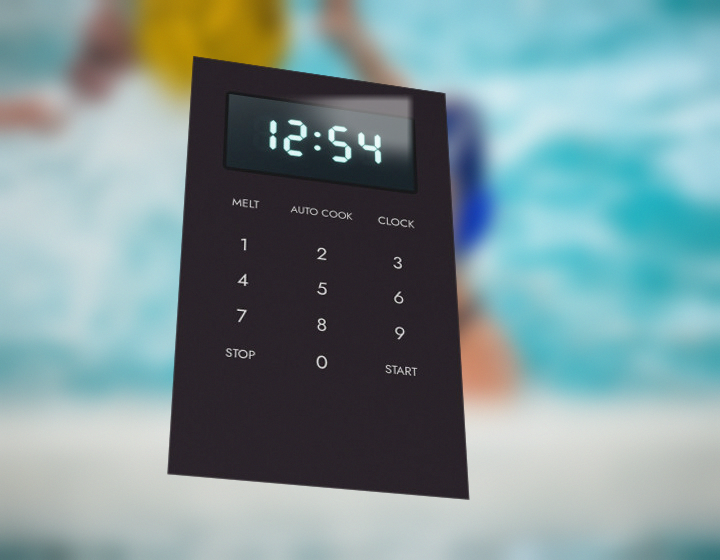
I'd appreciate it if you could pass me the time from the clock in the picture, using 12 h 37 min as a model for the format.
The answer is 12 h 54 min
